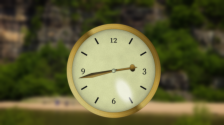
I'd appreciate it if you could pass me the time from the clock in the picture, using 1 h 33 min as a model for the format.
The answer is 2 h 43 min
